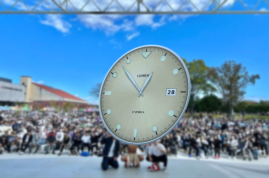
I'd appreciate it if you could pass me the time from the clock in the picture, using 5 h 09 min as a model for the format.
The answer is 12 h 53 min
